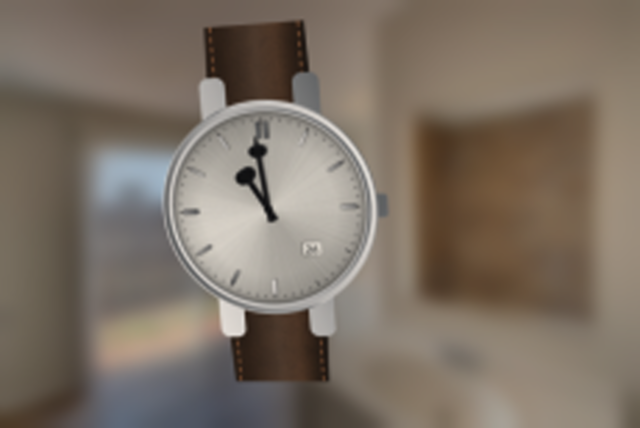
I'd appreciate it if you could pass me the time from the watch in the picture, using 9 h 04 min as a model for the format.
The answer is 10 h 59 min
